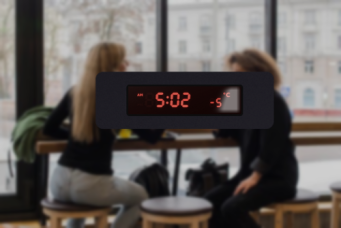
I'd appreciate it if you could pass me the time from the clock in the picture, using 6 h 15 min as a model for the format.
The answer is 5 h 02 min
